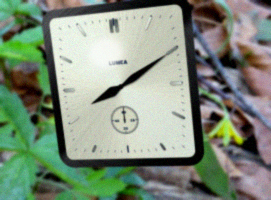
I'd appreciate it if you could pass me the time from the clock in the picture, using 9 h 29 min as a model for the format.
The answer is 8 h 10 min
